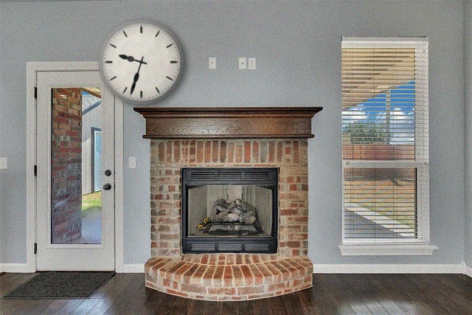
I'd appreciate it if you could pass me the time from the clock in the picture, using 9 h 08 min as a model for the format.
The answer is 9 h 33 min
